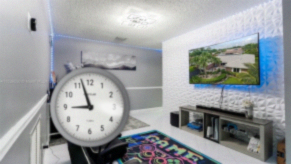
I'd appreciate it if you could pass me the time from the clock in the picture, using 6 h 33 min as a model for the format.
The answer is 8 h 57 min
